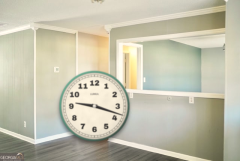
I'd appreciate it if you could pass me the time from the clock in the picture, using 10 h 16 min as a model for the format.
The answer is 9 h 18 min
